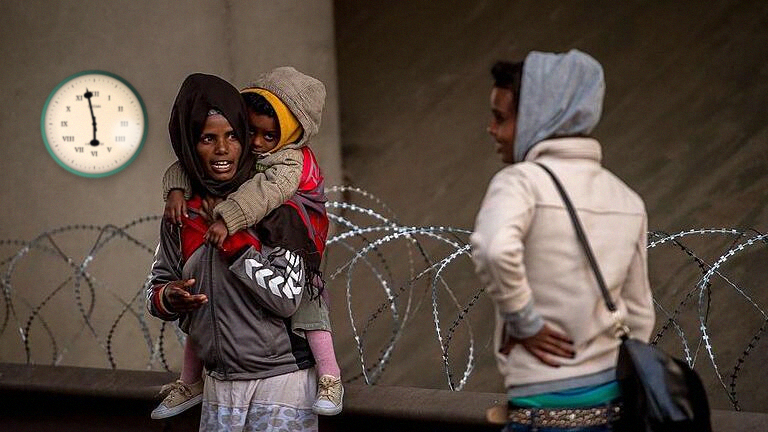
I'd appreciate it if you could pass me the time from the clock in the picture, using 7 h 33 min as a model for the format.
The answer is 5 h 58 min
